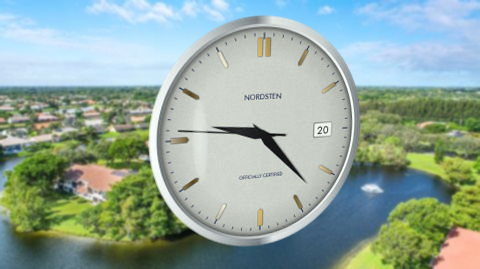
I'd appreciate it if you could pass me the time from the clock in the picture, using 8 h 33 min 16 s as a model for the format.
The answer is 9 h 22 min 46 s
